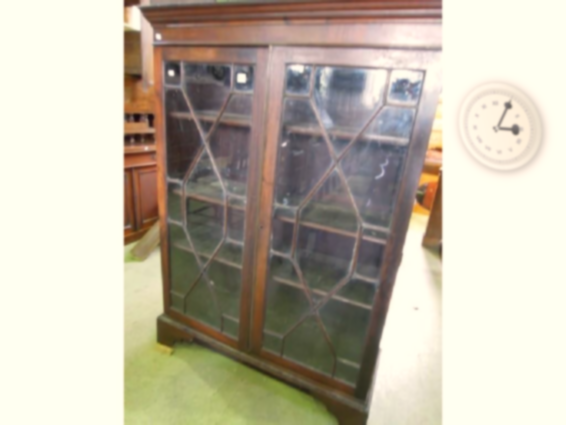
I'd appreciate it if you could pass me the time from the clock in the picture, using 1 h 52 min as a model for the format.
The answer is 3 h 05 min
